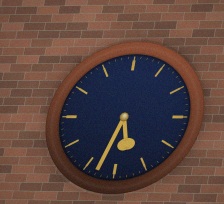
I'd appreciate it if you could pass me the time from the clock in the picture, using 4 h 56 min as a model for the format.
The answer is 5 h 33 min
